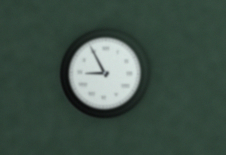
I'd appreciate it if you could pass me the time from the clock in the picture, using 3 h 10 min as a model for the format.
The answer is 8 h 55 min
